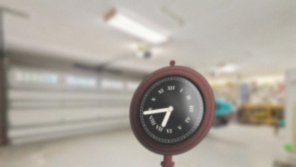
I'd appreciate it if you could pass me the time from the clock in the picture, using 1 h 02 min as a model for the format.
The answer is 6 h 44 min
